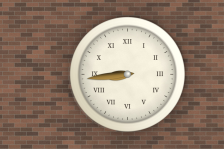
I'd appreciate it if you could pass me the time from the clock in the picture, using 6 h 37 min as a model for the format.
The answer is 8 h 44 min
